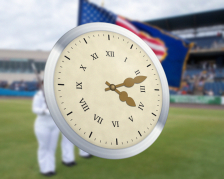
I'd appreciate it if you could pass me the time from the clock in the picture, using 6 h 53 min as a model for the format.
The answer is 4 h 12 min
